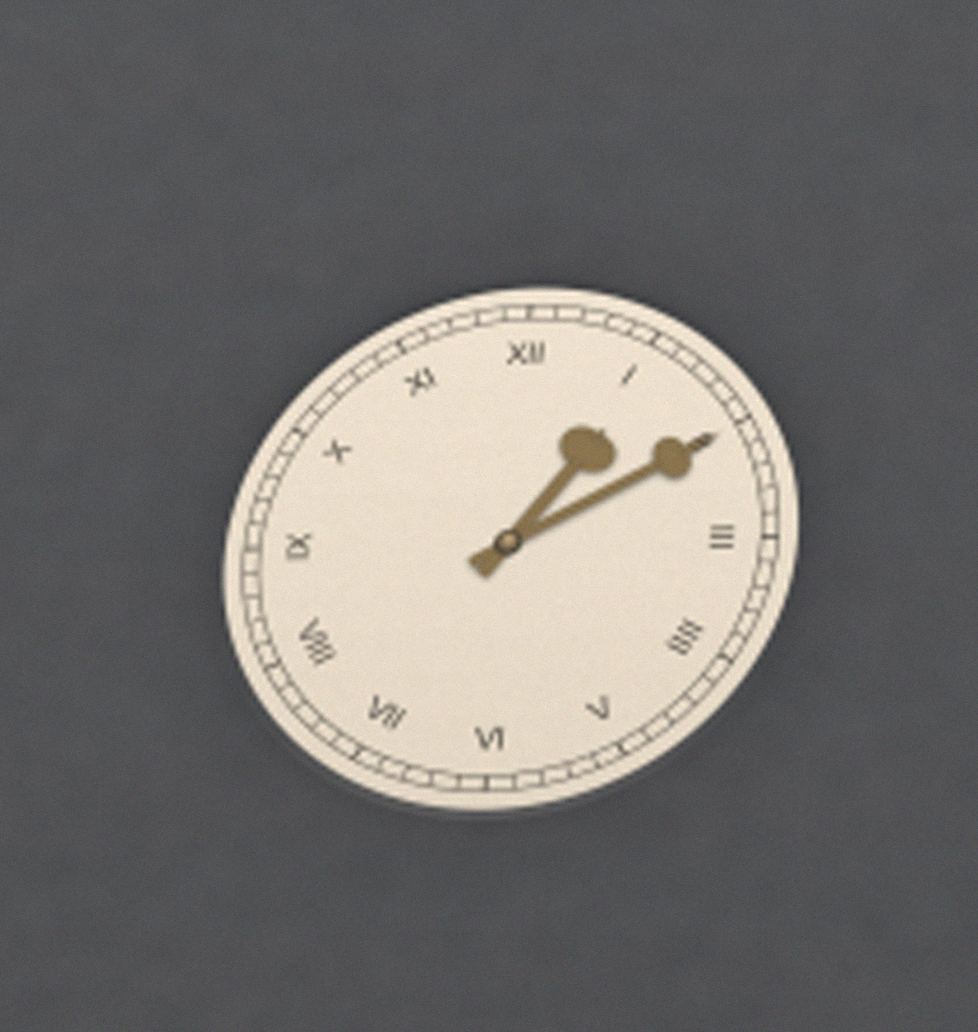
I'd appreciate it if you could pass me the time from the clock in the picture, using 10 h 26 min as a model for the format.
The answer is 1 h 10 min
